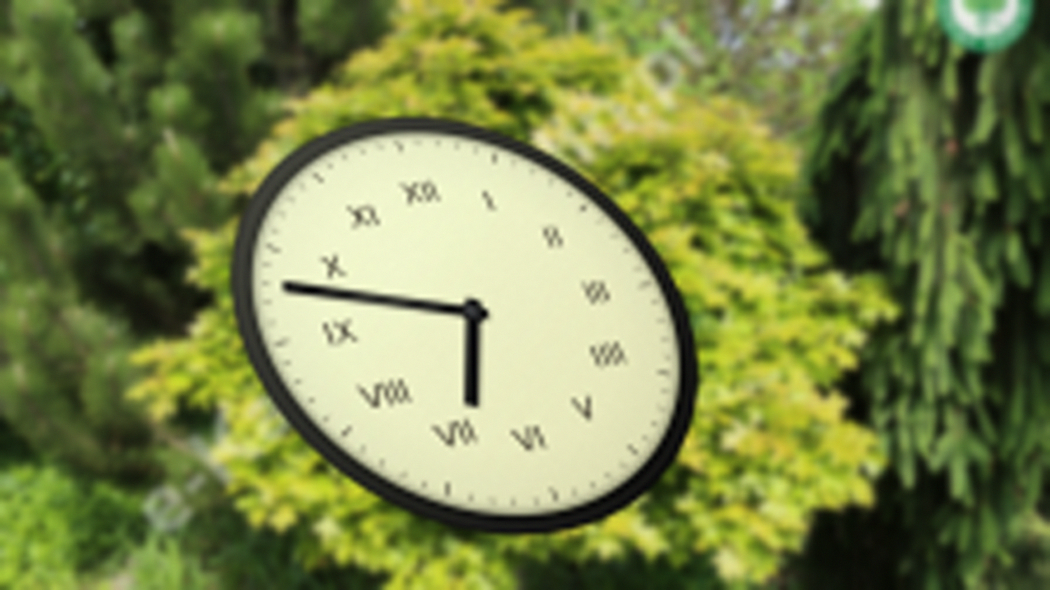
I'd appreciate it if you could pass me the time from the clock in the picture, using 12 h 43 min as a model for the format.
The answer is 6 h 48 min
